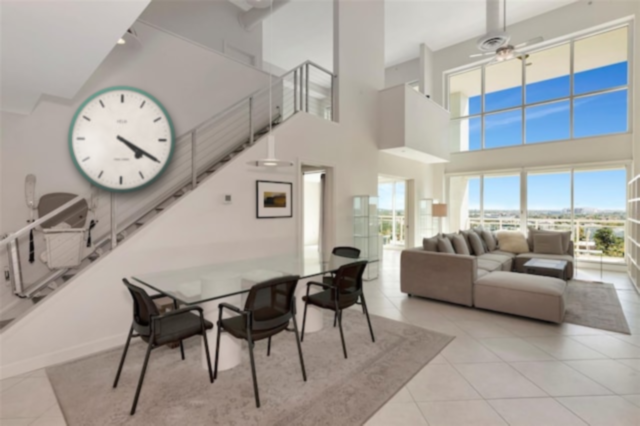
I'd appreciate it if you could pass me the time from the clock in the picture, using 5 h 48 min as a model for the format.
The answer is 4 h 20 min
